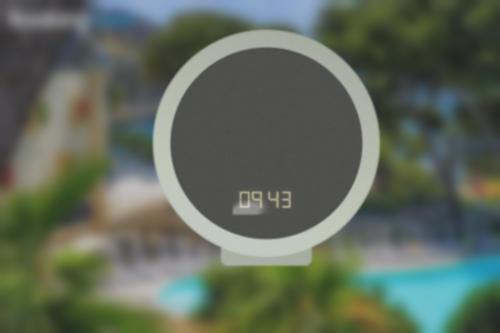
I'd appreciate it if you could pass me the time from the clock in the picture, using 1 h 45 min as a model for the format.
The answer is 9 h 43 min
